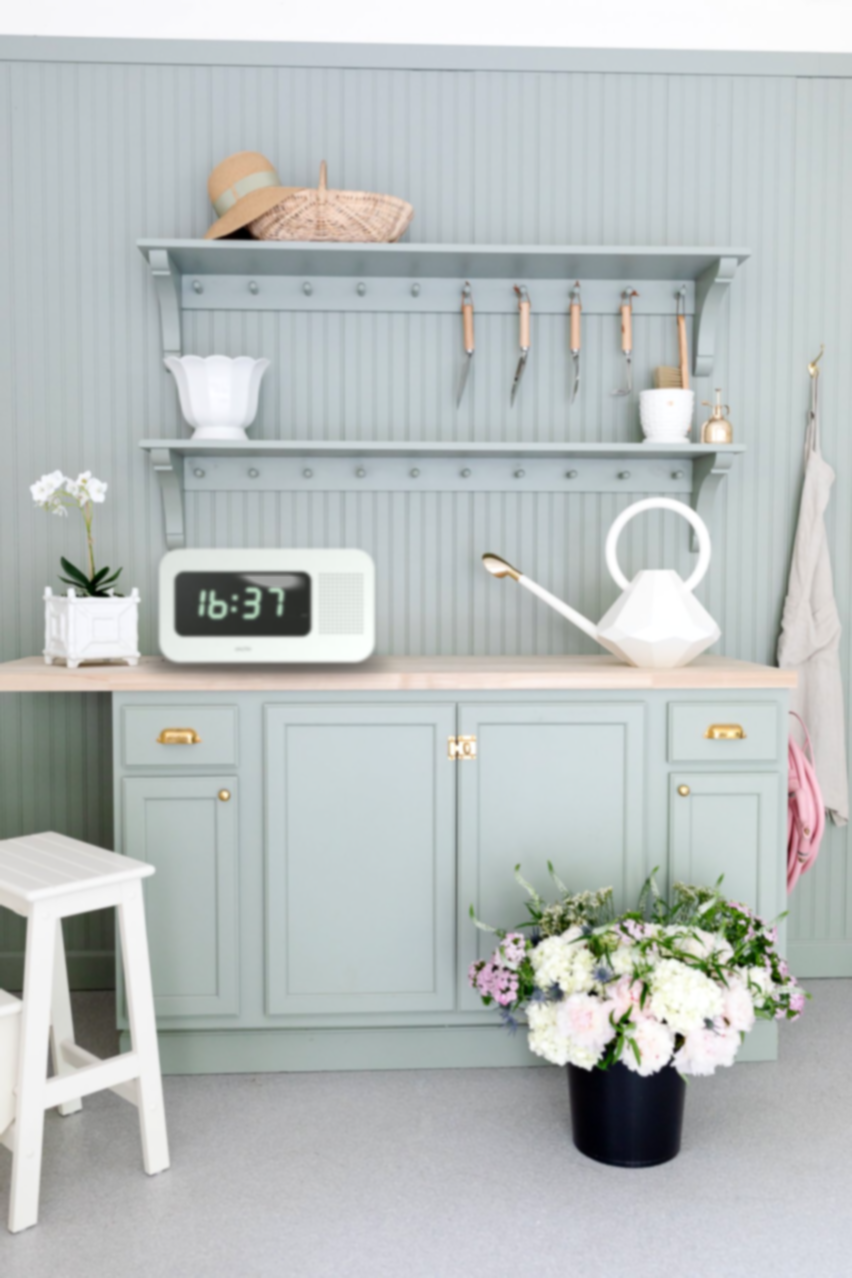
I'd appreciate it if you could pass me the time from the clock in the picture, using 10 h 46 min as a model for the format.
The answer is 16 h 37 min
